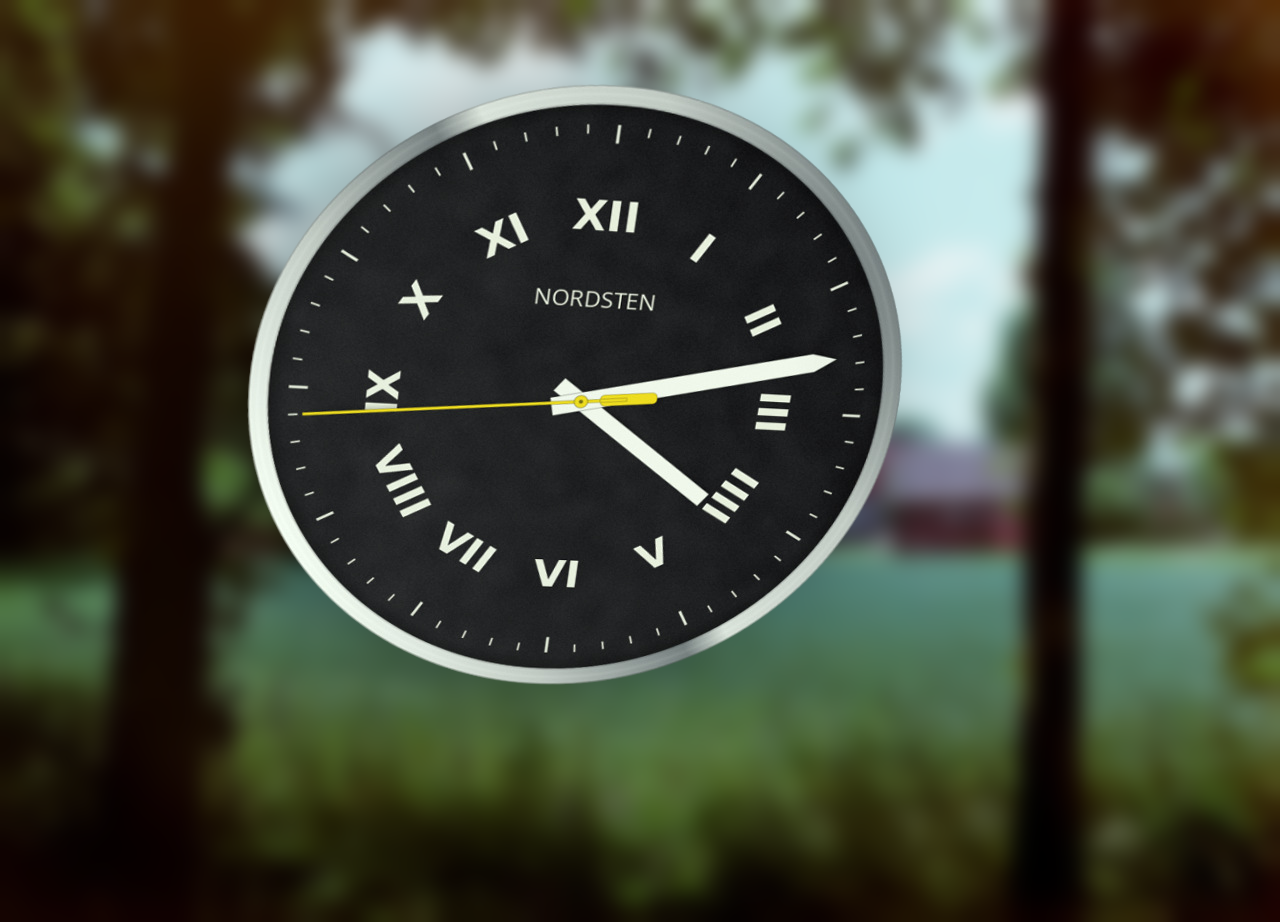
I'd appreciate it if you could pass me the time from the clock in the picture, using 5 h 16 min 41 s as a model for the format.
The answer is 4 h 12 min 44 s
